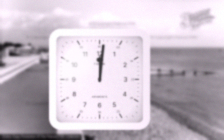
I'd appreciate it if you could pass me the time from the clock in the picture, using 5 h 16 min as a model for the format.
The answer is 12 h 01 min
